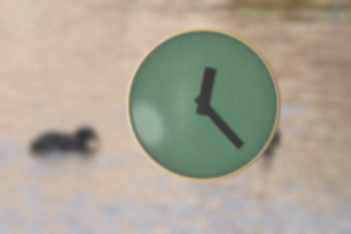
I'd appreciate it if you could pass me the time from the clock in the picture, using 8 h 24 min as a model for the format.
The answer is 12 h 23 min
